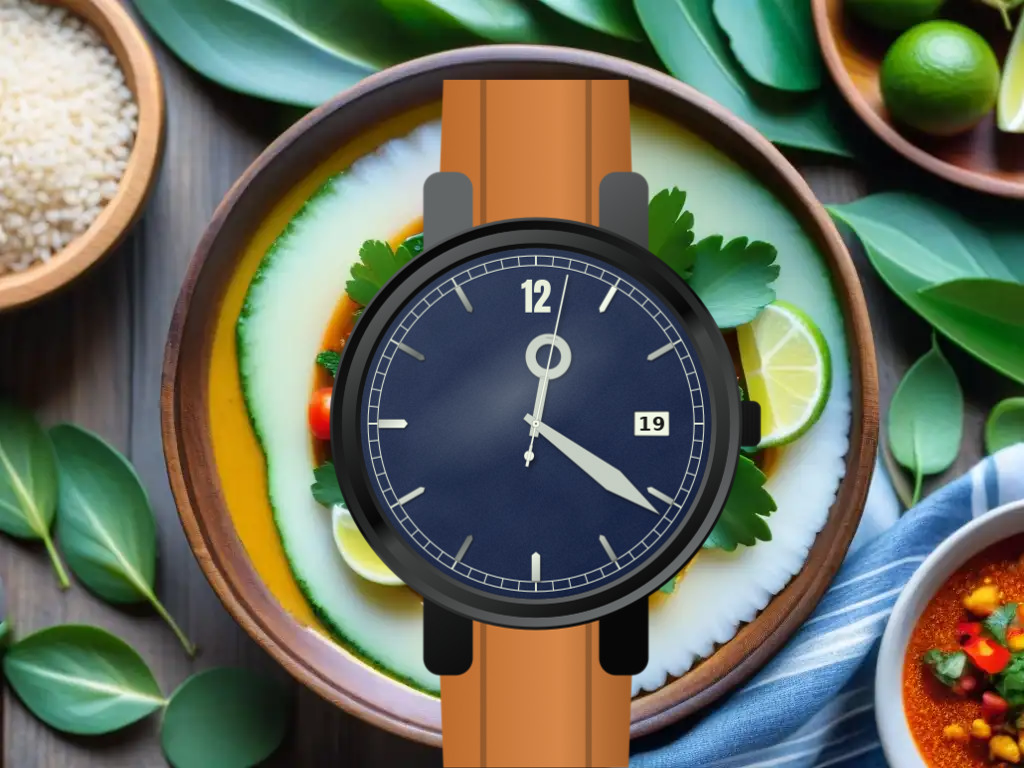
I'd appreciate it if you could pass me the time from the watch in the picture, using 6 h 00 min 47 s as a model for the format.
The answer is 12 h 21 min 02 s
